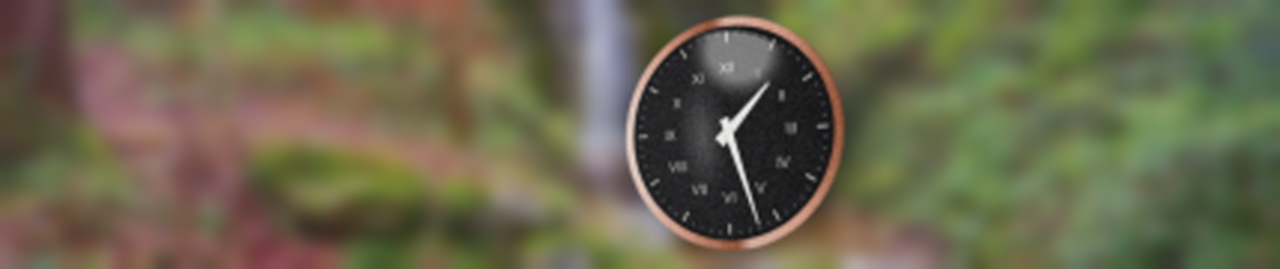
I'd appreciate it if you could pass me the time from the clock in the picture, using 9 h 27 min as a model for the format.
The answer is 1 h 27 min
